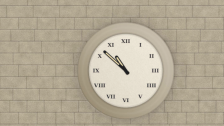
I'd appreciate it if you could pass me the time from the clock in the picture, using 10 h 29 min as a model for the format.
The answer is 10 h 52 min
